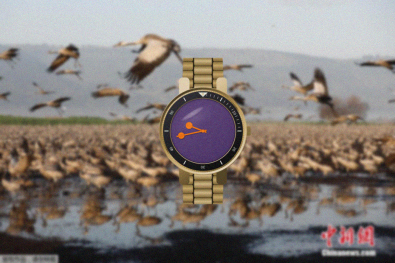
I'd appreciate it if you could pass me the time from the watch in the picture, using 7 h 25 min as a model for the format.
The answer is 9 h 43 min
